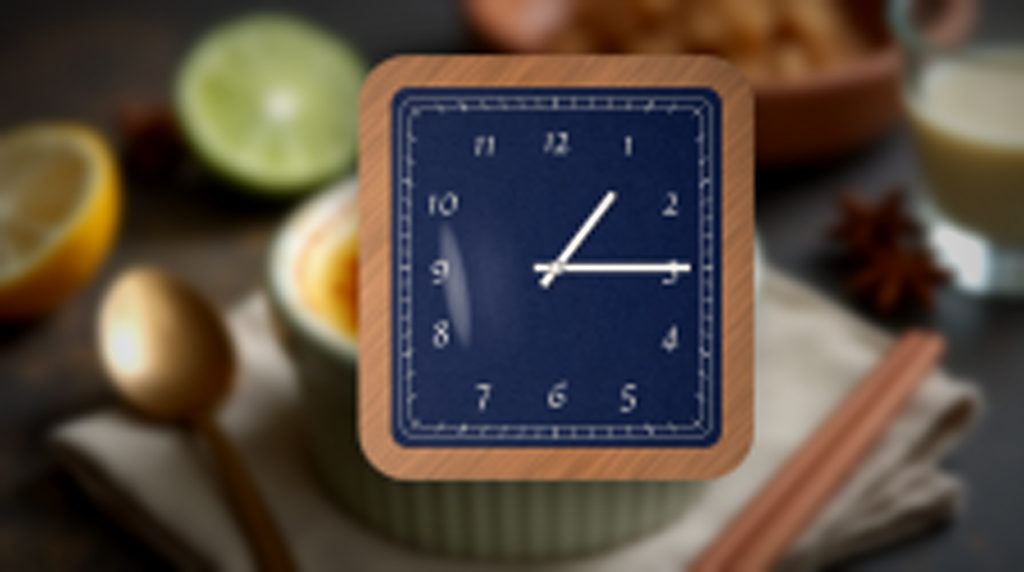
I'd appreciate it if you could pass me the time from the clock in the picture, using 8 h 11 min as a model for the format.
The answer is 1 h 15 min
